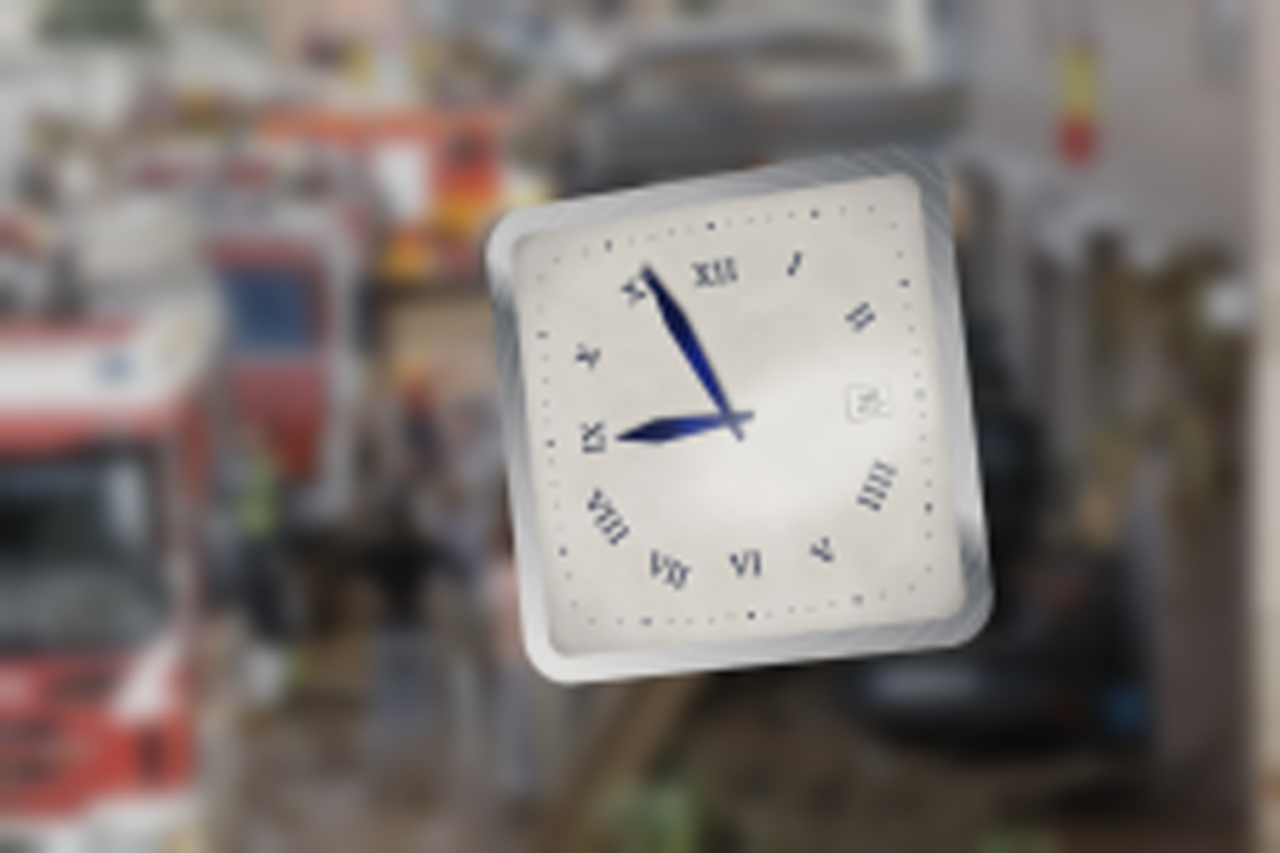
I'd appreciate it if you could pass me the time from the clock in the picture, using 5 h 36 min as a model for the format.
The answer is 8 h 56 min
